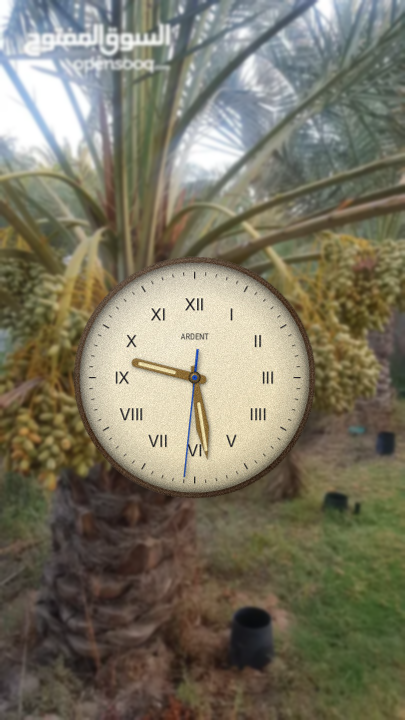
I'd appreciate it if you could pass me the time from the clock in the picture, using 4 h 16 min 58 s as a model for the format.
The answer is 9 h 28 min 31 s
